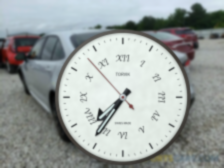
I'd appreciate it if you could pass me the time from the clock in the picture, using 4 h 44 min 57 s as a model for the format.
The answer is 7 h 35 min 53 s
